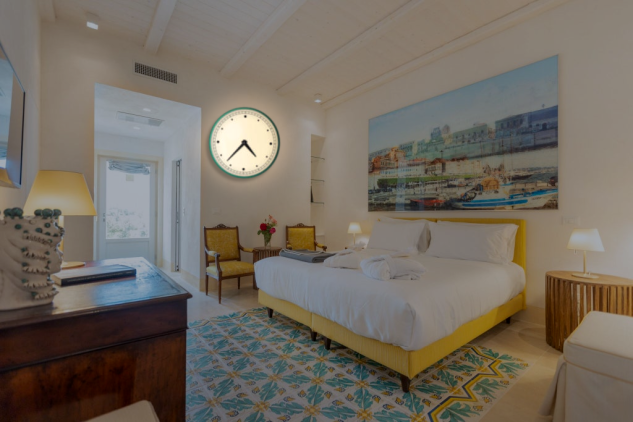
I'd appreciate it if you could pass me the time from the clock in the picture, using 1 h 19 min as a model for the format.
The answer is 4 h 37 min
